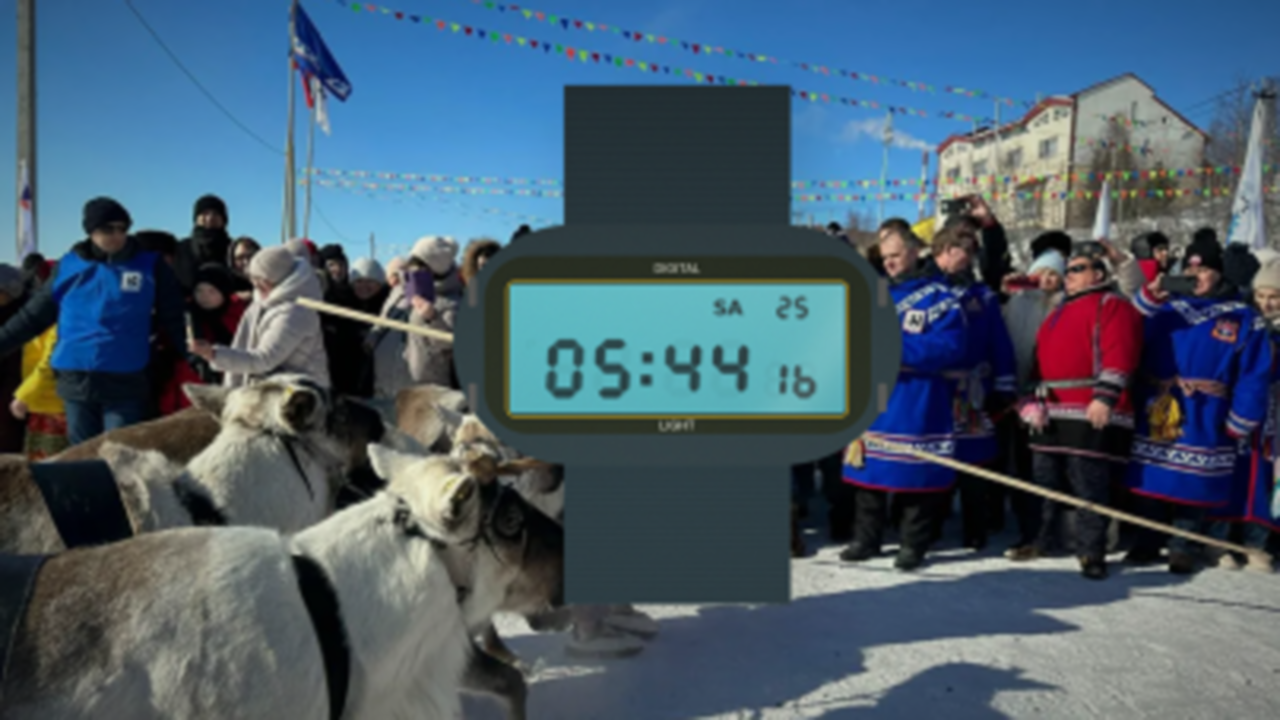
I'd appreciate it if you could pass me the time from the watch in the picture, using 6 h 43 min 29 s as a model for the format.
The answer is 5 h 44 min 16 s
